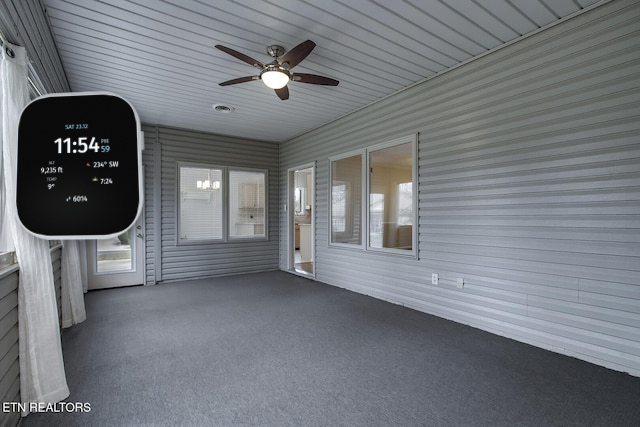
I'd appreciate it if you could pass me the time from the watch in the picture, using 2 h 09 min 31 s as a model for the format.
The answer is 11 h 54 min 59 s
